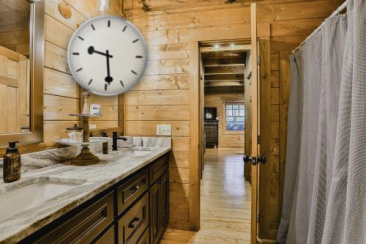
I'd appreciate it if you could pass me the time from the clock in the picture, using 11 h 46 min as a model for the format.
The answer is 9 h 29 min
